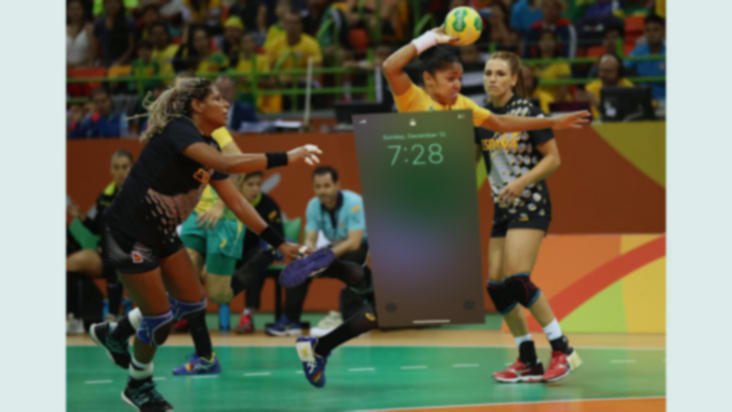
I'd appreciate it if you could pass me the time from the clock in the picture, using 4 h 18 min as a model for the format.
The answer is 7 h 28 min
